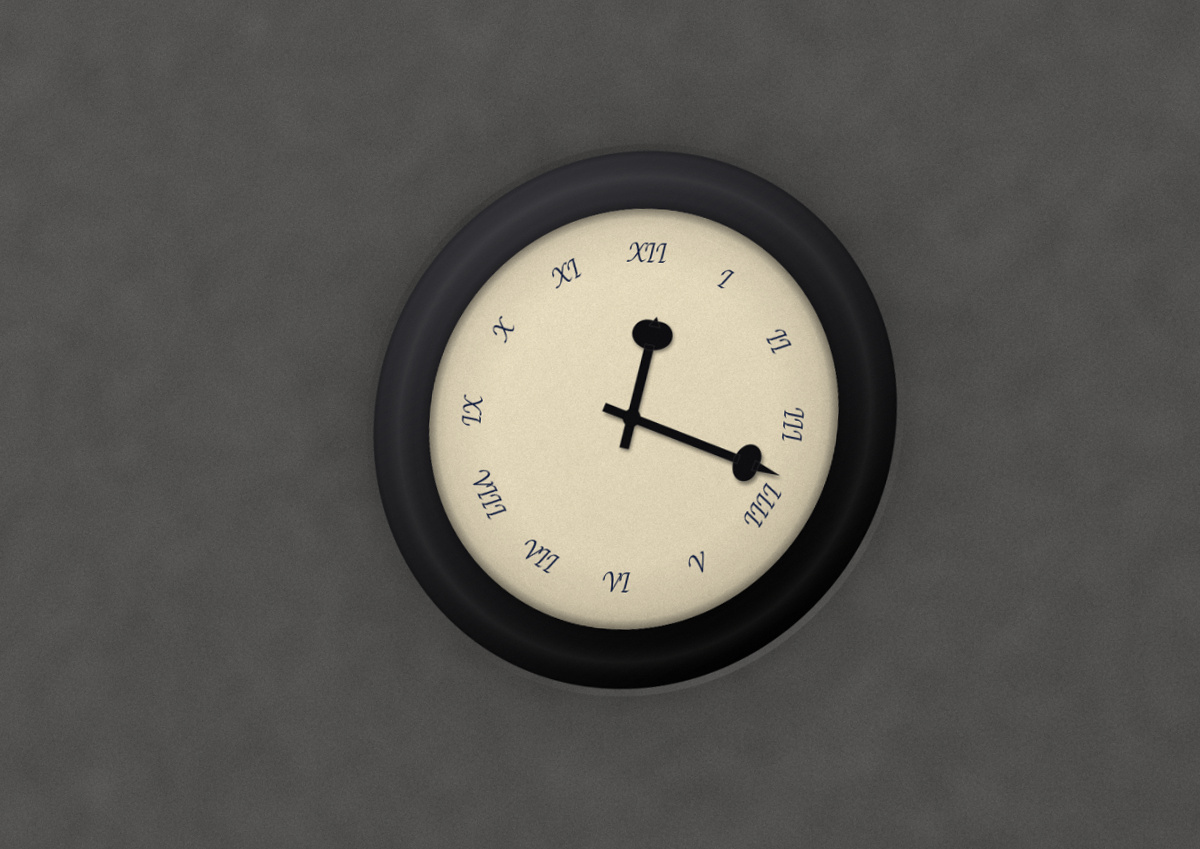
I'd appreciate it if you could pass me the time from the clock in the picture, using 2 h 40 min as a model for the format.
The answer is 12 h 18 min
